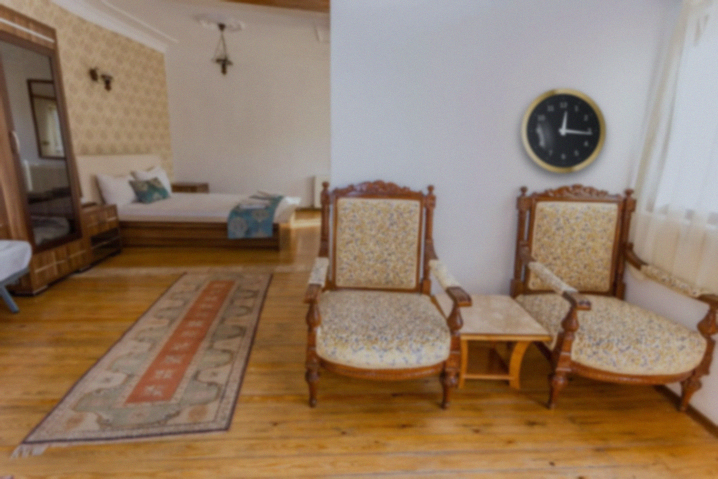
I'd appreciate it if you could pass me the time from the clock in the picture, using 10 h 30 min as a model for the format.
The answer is 12 h 16 min
